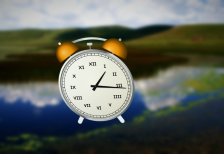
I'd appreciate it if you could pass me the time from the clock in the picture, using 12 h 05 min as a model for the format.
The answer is 1 h 16 min
